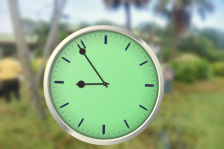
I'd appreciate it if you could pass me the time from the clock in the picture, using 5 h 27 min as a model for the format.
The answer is 8 h 54 min
